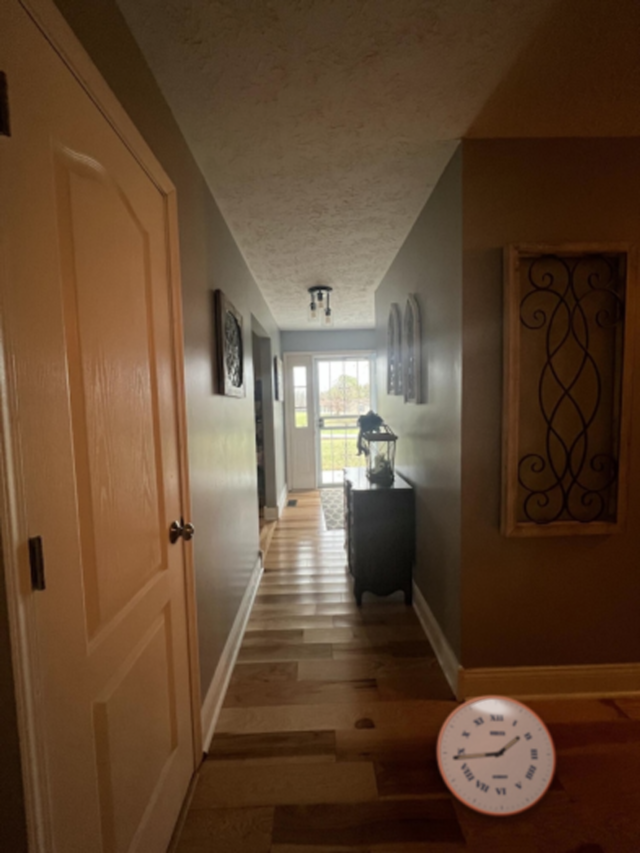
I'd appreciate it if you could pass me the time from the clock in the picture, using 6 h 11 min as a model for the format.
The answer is 1 h 44 min
